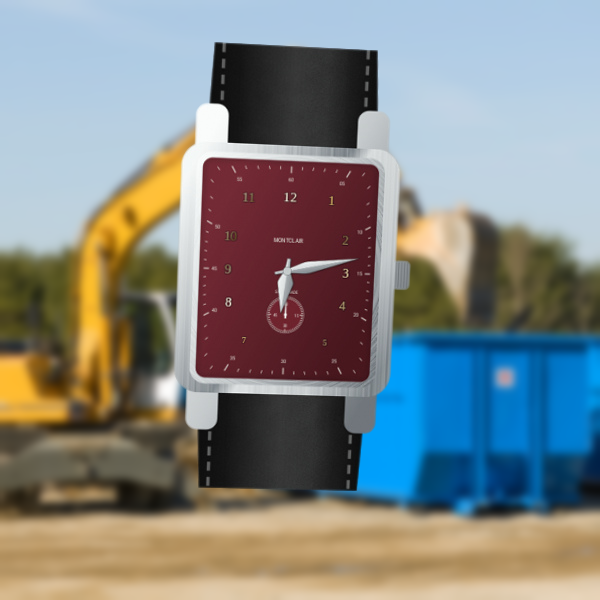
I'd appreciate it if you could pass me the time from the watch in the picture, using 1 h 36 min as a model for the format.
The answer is 6 h 13 min
